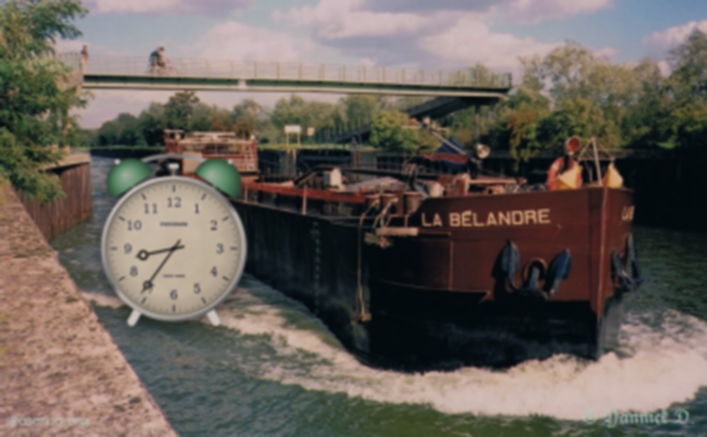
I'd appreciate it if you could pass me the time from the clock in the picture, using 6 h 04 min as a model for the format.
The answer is 8 h 36 min
